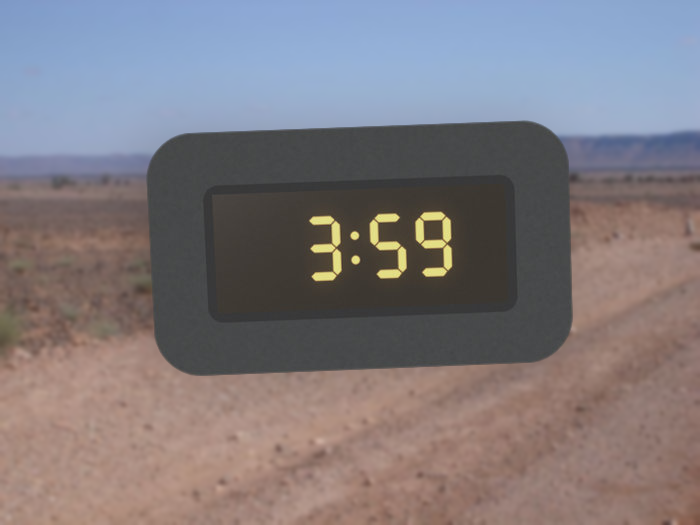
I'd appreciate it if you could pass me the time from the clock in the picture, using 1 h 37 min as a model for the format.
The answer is 3 h 59 min
